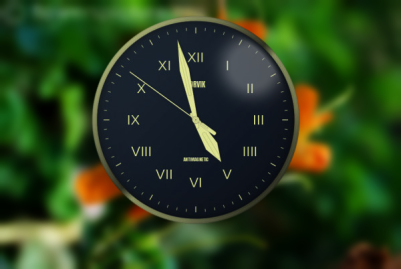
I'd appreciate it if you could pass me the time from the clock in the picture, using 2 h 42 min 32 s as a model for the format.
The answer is 4 h 57 min 51 s
